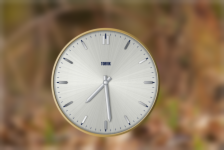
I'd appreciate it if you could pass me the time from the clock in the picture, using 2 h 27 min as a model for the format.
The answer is 7 h 29 min
